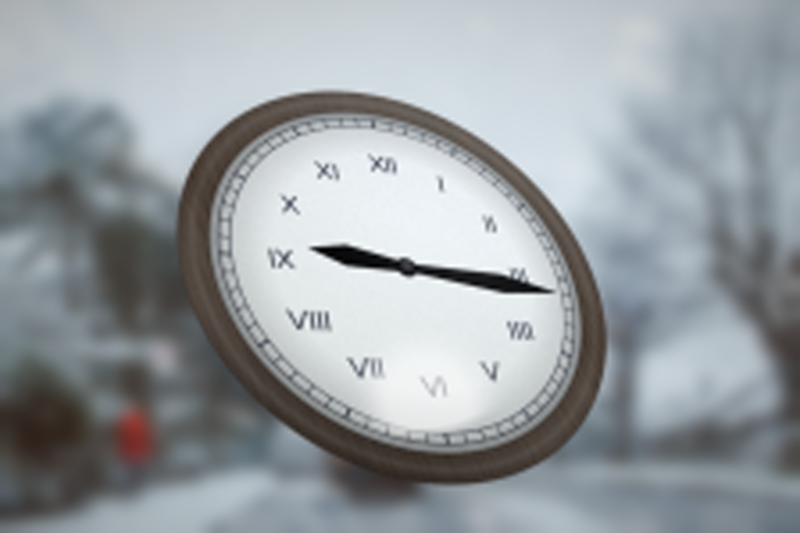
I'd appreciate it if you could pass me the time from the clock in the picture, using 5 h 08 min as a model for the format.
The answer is 9 h 16 min
